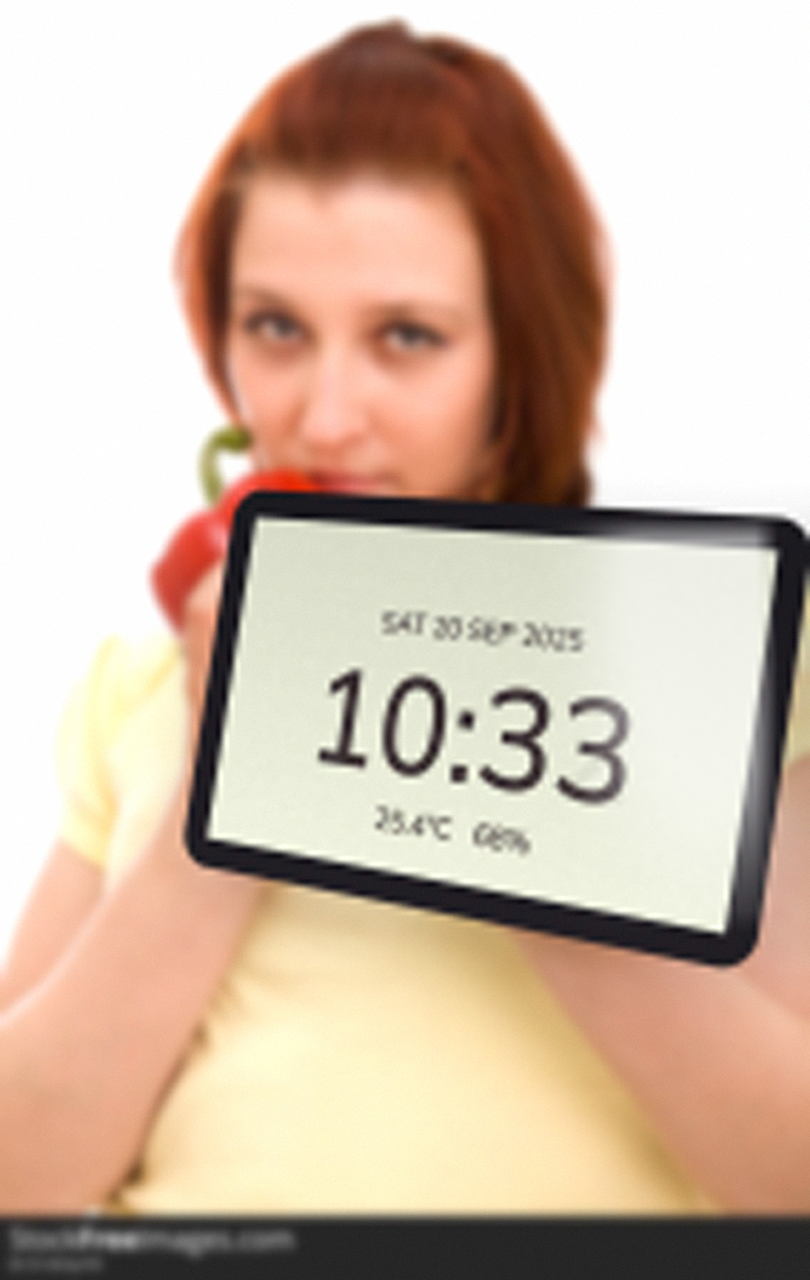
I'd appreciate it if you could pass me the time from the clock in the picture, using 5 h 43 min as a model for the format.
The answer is 10 h 33 min
